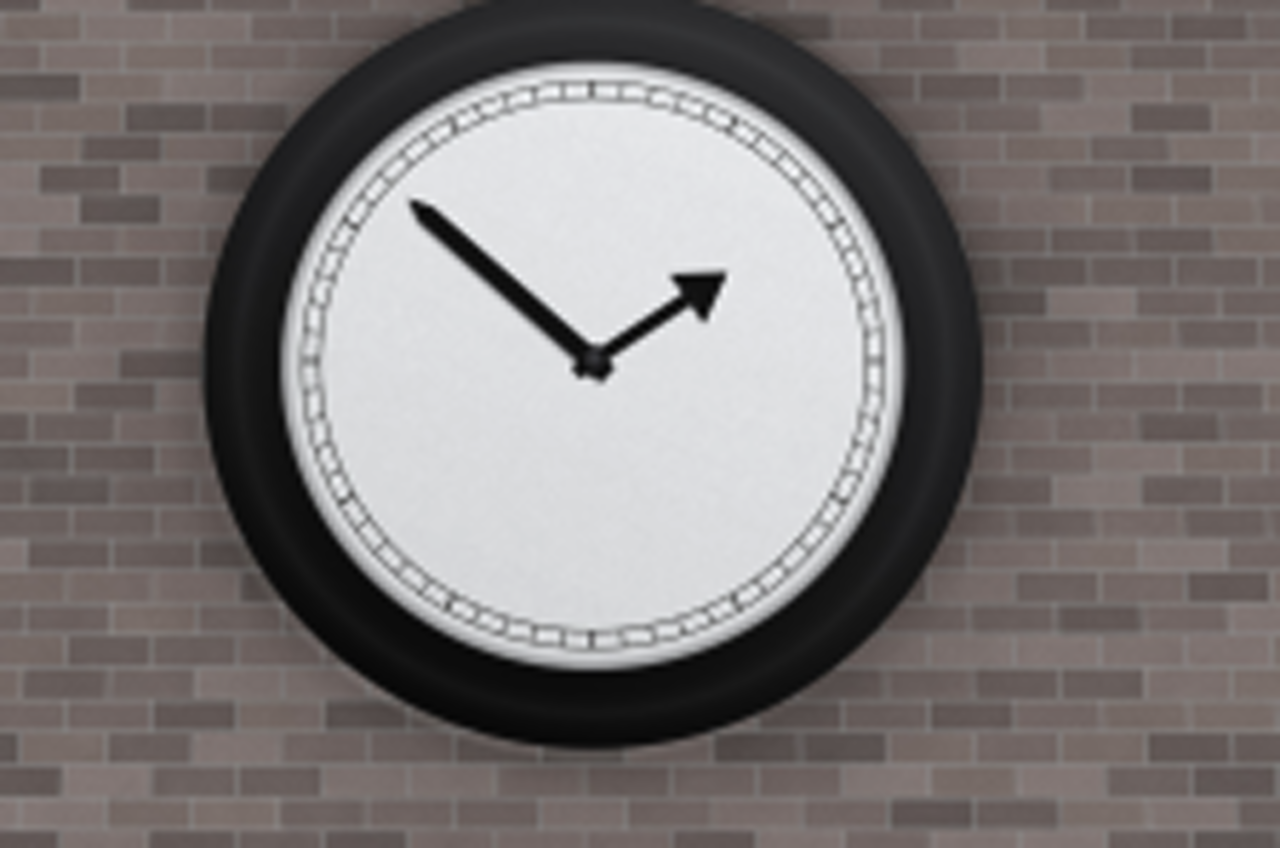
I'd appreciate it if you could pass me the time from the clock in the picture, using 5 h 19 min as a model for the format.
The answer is 1 h 52 min
